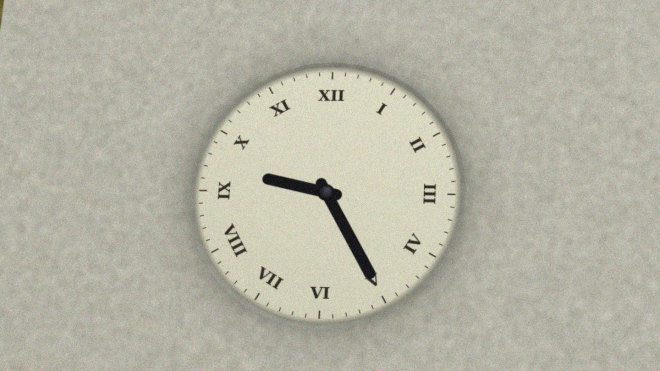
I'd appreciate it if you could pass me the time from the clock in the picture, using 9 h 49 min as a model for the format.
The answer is 9 h 25 min
